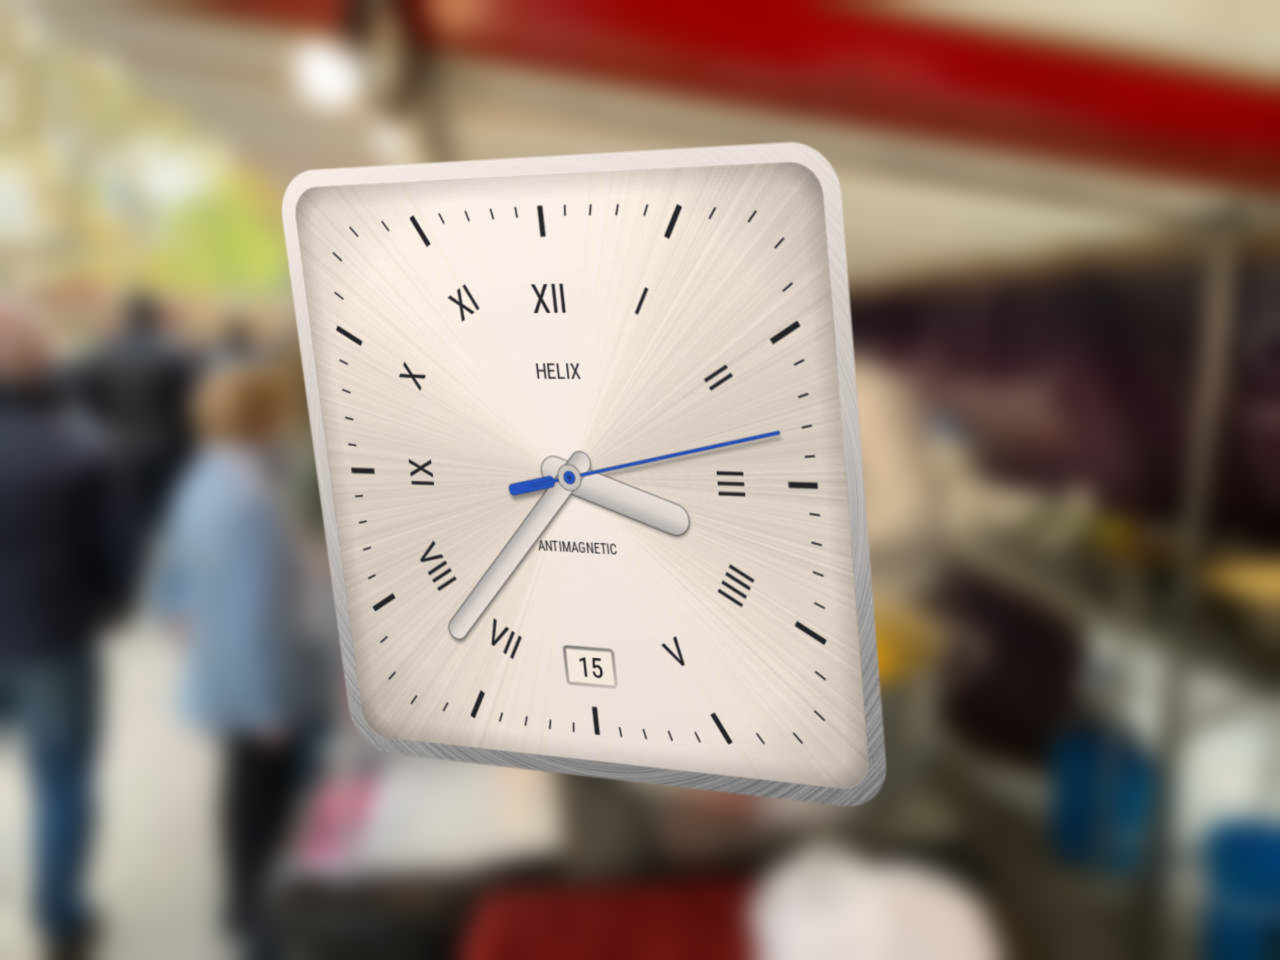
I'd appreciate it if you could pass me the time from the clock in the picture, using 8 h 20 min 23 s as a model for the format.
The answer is 3 h 37 min 13 s
